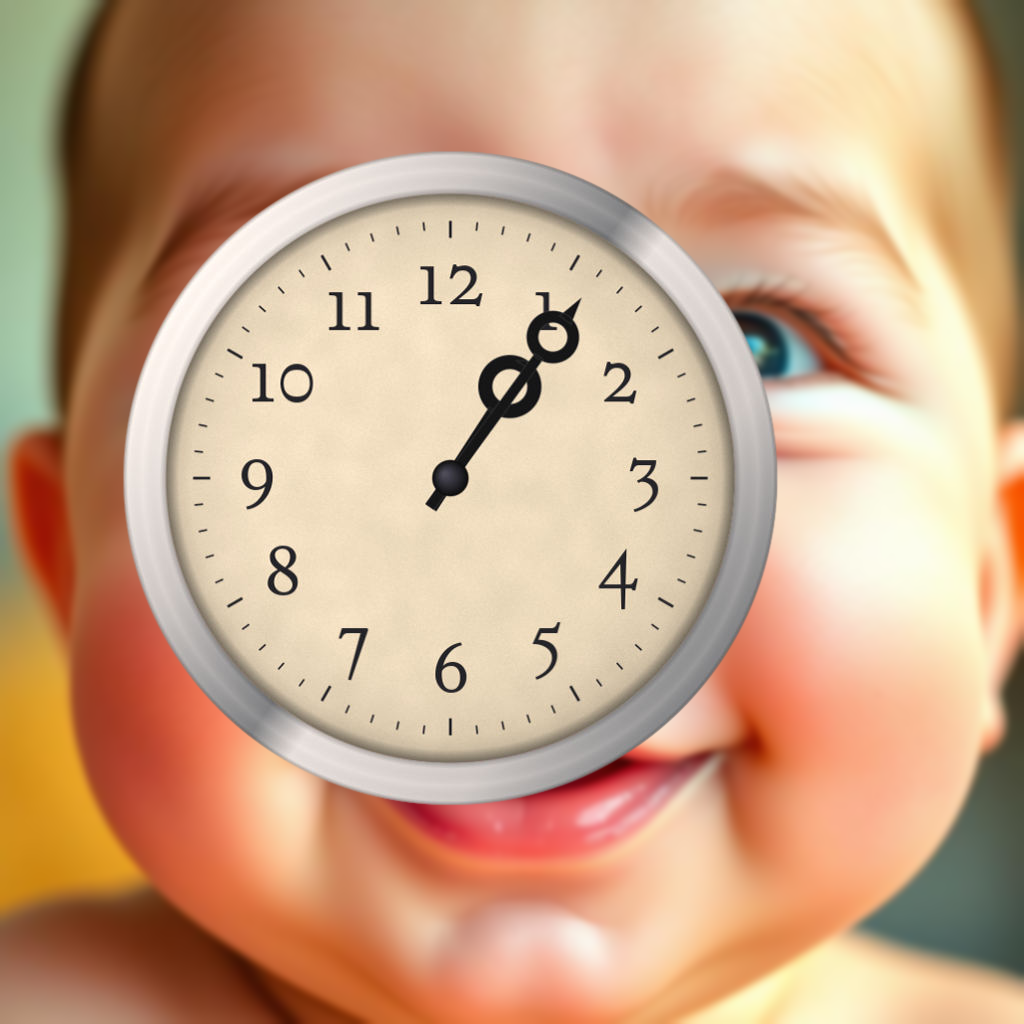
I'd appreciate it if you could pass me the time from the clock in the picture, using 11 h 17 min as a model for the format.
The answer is 1 h 06 min
